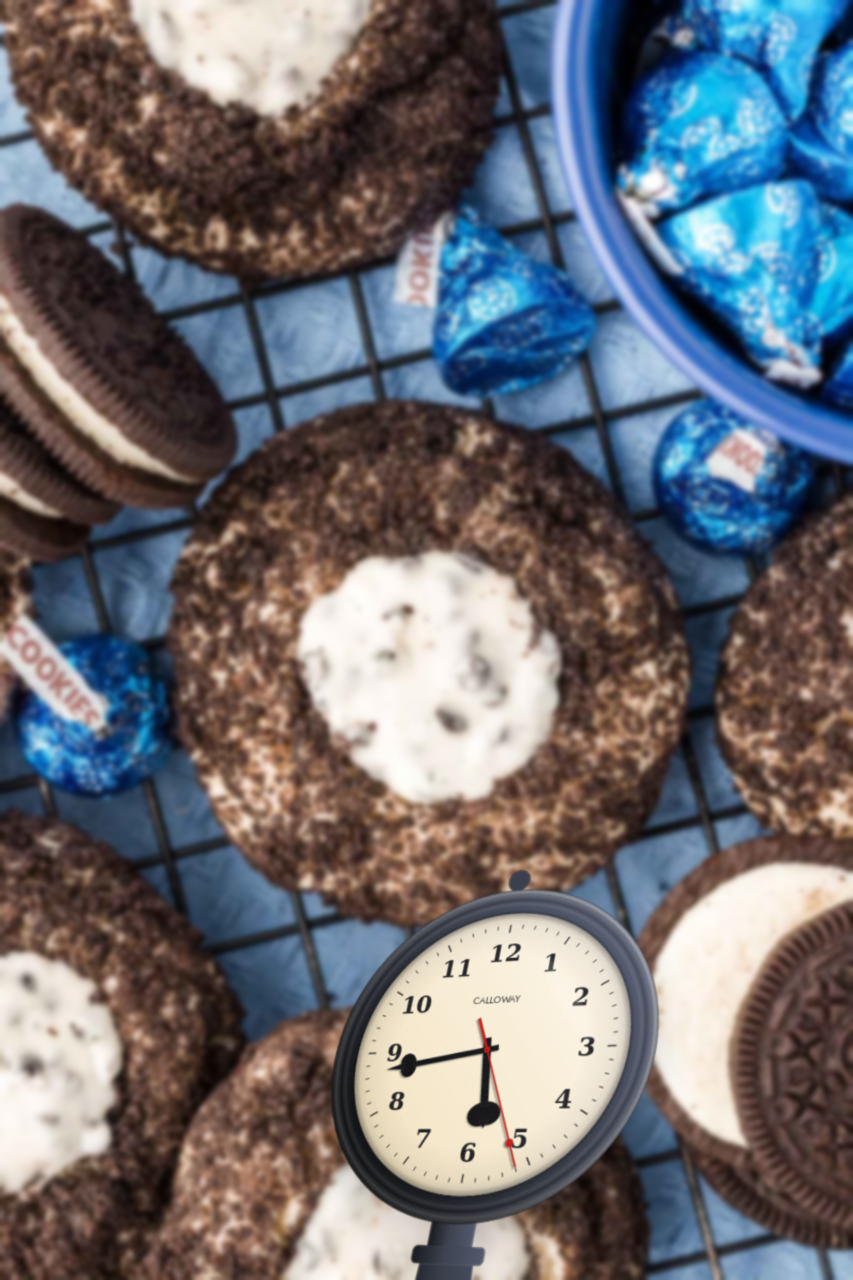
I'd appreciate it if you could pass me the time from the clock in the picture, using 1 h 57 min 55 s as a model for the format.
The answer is 5 h 43 min 26 s
